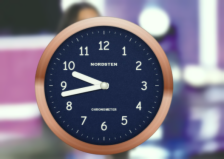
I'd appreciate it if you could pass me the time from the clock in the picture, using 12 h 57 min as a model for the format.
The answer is 9 h 43 min
